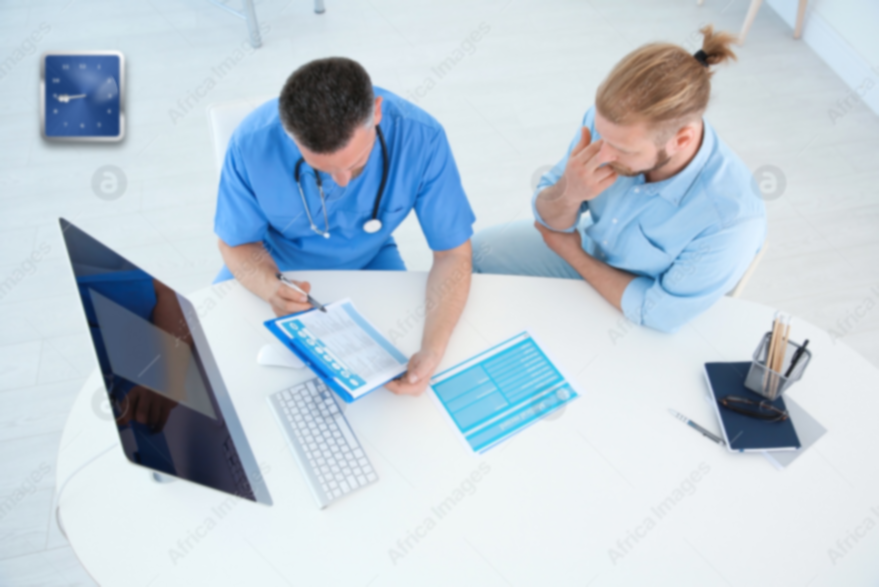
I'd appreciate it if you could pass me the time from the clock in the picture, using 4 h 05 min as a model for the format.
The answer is 8 h 44 min
